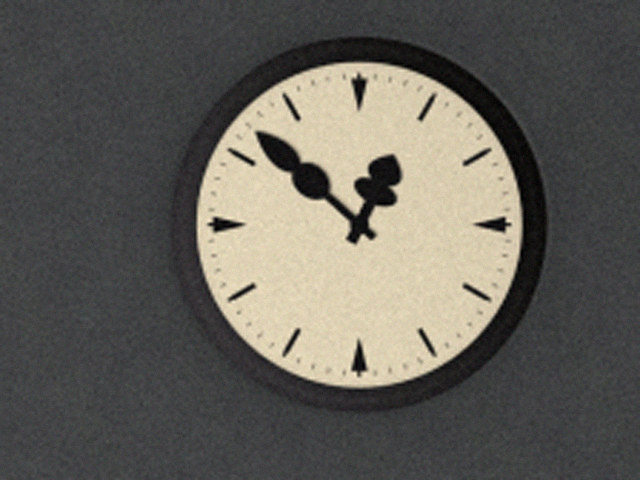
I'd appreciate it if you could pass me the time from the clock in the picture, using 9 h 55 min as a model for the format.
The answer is 12 h 52 min
